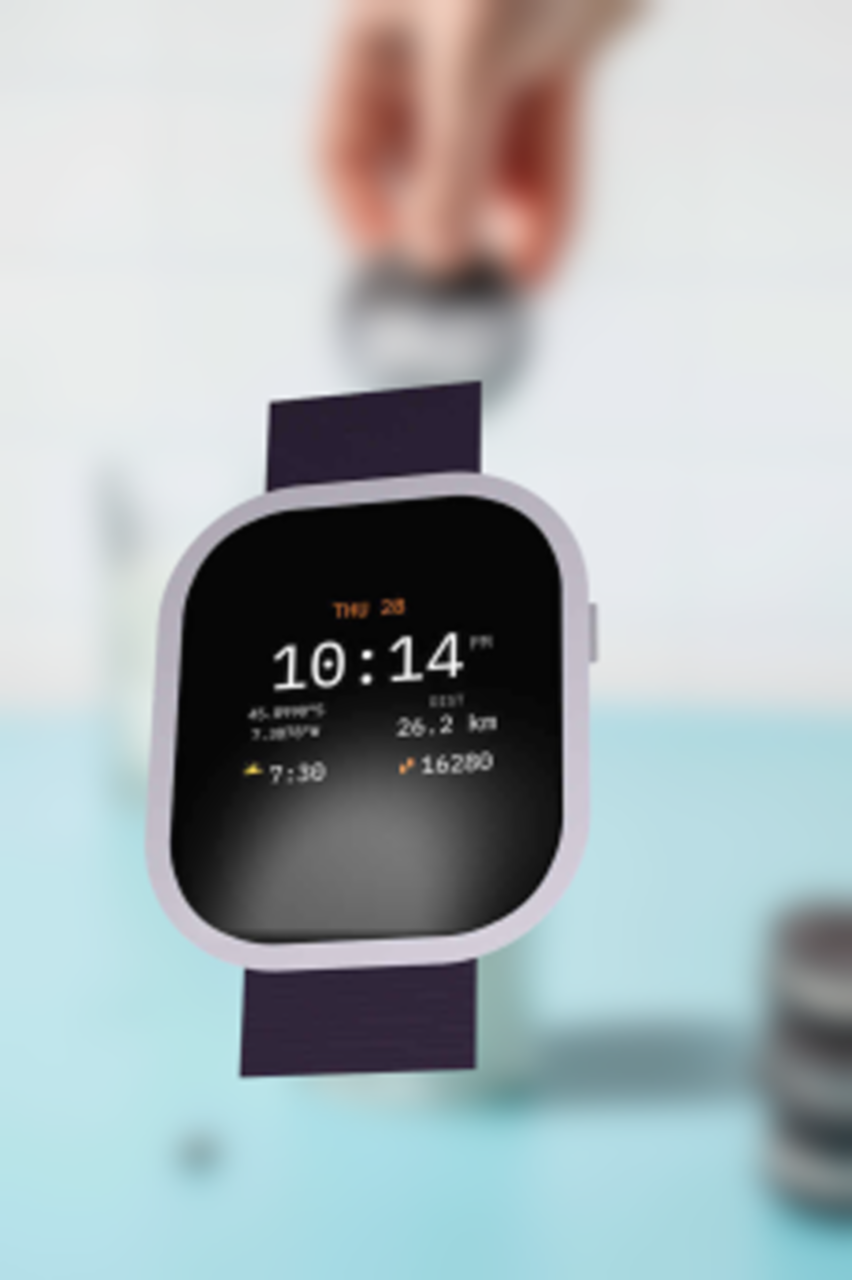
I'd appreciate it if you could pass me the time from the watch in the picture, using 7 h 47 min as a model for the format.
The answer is 10 h 14 min
